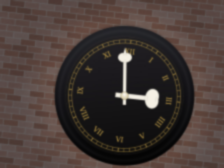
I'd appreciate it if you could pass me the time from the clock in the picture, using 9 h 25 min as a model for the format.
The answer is 2 h 59 min
